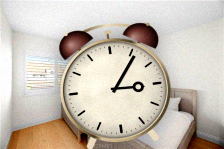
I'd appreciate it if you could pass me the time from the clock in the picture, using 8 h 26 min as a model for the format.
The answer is 3 h 06 min
